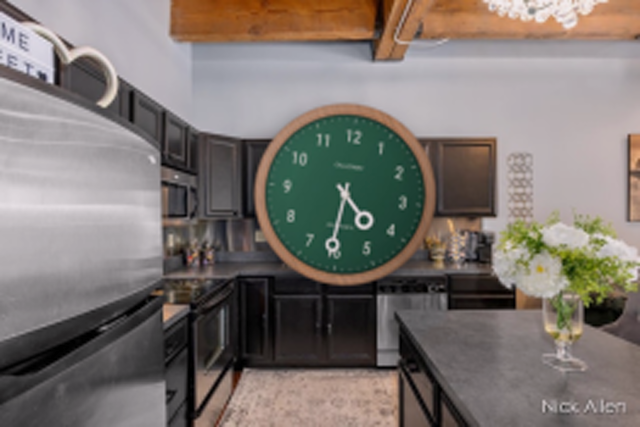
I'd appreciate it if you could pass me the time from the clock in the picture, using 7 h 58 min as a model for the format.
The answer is 4 h 31 min
